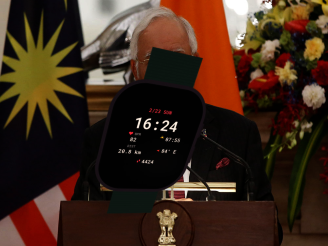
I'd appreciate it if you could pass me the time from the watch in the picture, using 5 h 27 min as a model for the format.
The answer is 16 h 24 min
